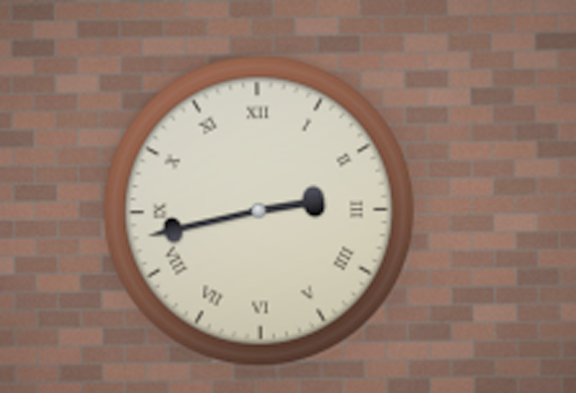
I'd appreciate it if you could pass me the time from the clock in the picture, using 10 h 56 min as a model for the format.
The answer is 2 h 43 min
